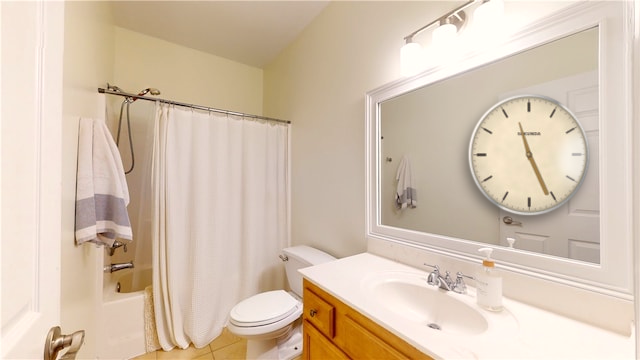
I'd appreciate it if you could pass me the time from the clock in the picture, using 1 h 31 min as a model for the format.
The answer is 11 h 26 min
